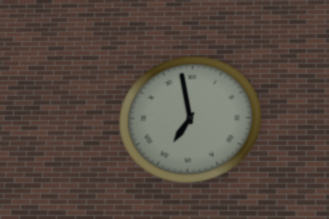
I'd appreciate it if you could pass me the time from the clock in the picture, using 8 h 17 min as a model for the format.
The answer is 6 h 58 min
